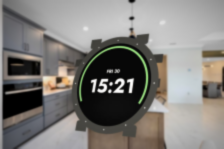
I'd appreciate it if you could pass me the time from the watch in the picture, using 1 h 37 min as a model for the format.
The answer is 15 h 21 min
